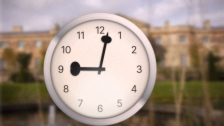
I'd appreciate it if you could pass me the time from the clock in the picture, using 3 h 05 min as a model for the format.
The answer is 9 h 02 min
